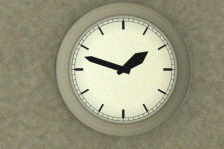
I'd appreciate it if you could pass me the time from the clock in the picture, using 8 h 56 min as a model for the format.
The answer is 1 h 48 min
